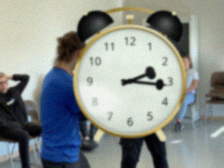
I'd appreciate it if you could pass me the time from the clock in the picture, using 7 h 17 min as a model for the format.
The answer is 2 h 16 min
